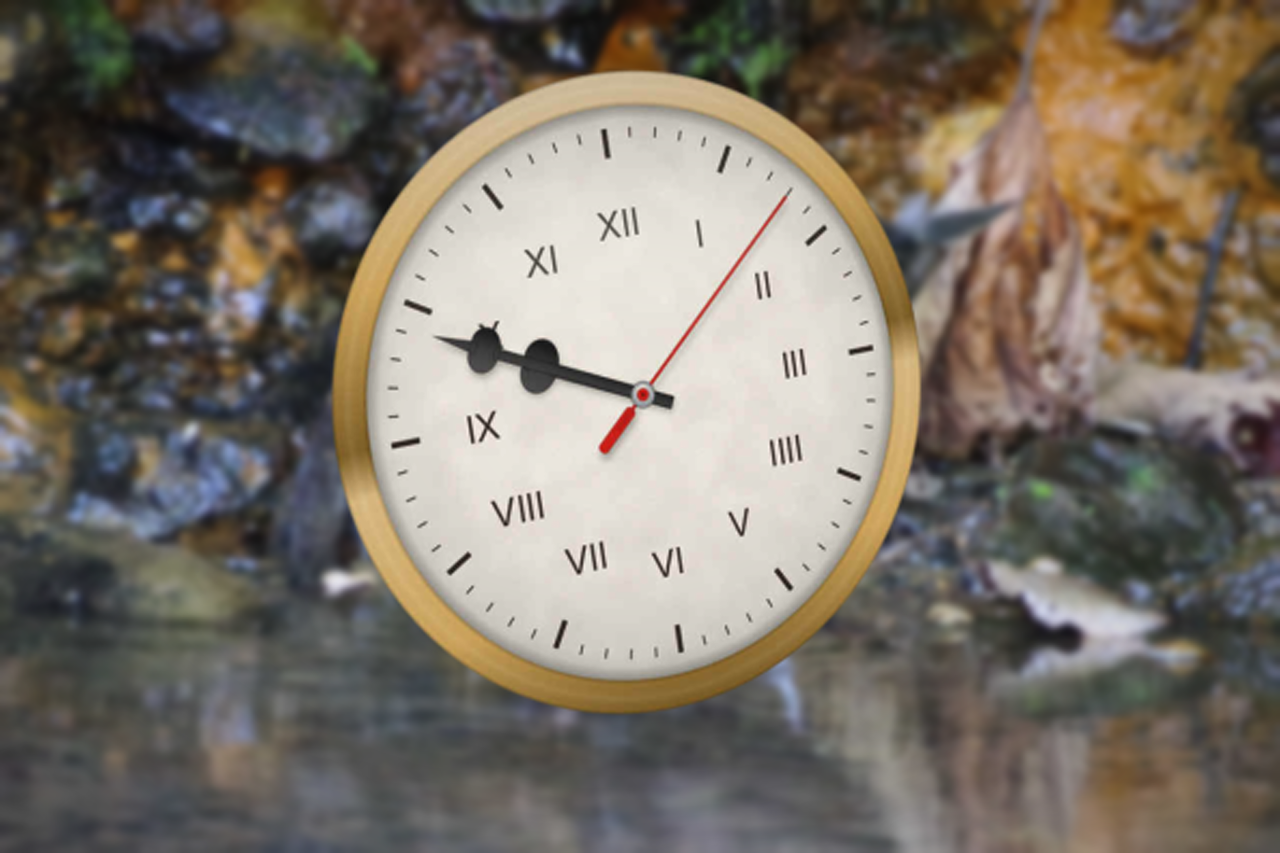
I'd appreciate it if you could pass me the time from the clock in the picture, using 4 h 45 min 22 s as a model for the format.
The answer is 9 h 49 min 08 s
